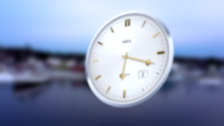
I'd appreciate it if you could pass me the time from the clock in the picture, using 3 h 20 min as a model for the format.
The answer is 6 h 18 min
